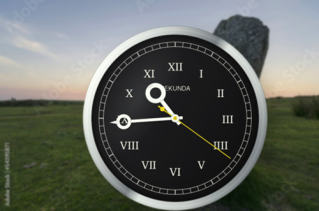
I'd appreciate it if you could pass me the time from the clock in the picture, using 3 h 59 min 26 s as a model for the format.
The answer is 10 h 44 min 21 s
